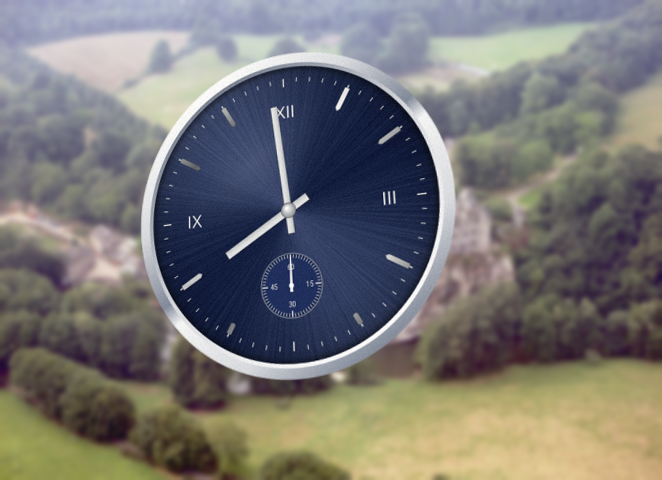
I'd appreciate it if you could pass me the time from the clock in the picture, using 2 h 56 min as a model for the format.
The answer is 7 h 59 min
